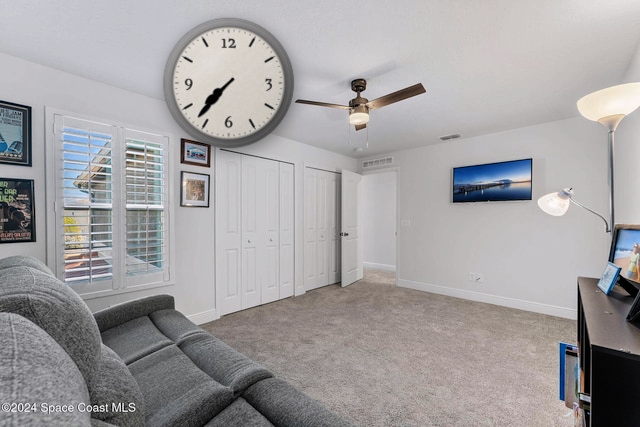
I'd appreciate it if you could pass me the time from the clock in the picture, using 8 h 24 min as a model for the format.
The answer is 7 h 37 min
